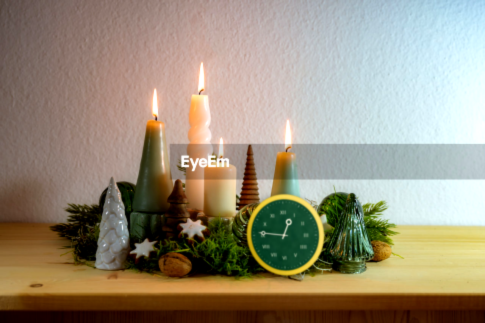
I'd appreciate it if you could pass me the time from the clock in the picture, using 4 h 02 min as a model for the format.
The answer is 12 h 46 min
